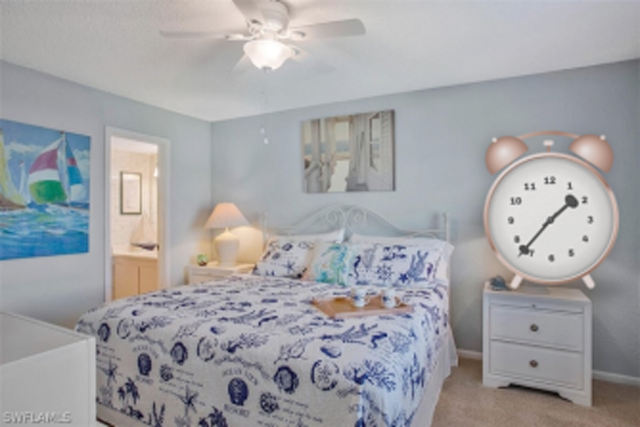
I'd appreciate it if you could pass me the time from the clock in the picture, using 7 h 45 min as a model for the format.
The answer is 1 h 37 min
